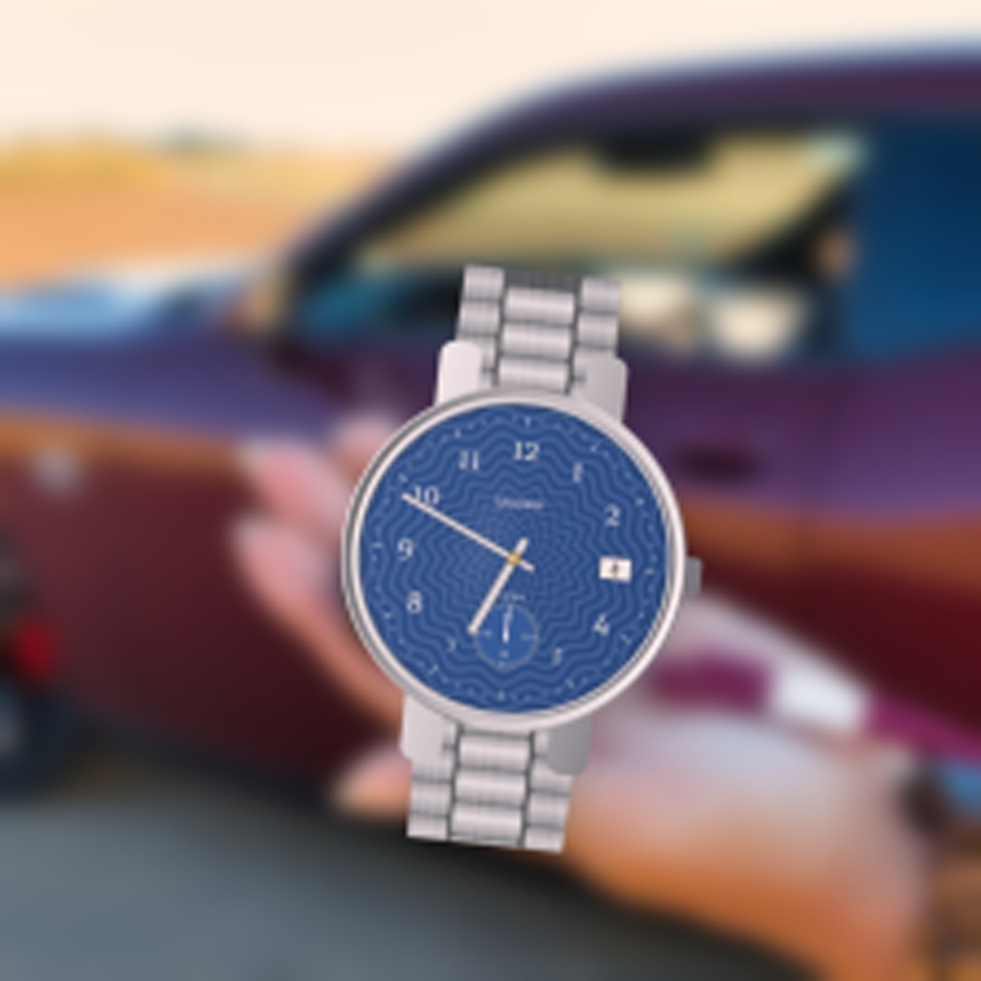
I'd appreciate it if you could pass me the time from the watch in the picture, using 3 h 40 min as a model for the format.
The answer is 6 h 49 min
